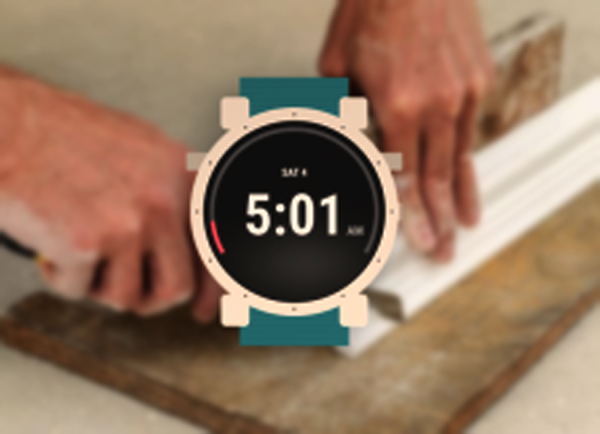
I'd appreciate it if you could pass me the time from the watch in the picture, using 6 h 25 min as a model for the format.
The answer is 5 h 01 min
